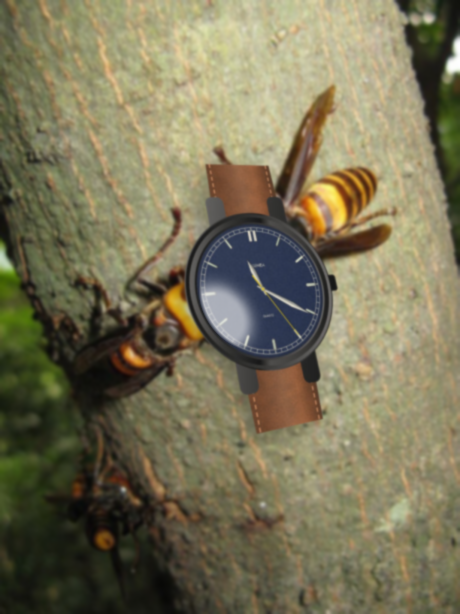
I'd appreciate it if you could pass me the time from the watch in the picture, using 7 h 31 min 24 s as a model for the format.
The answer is 11 h 20 min 25 s
